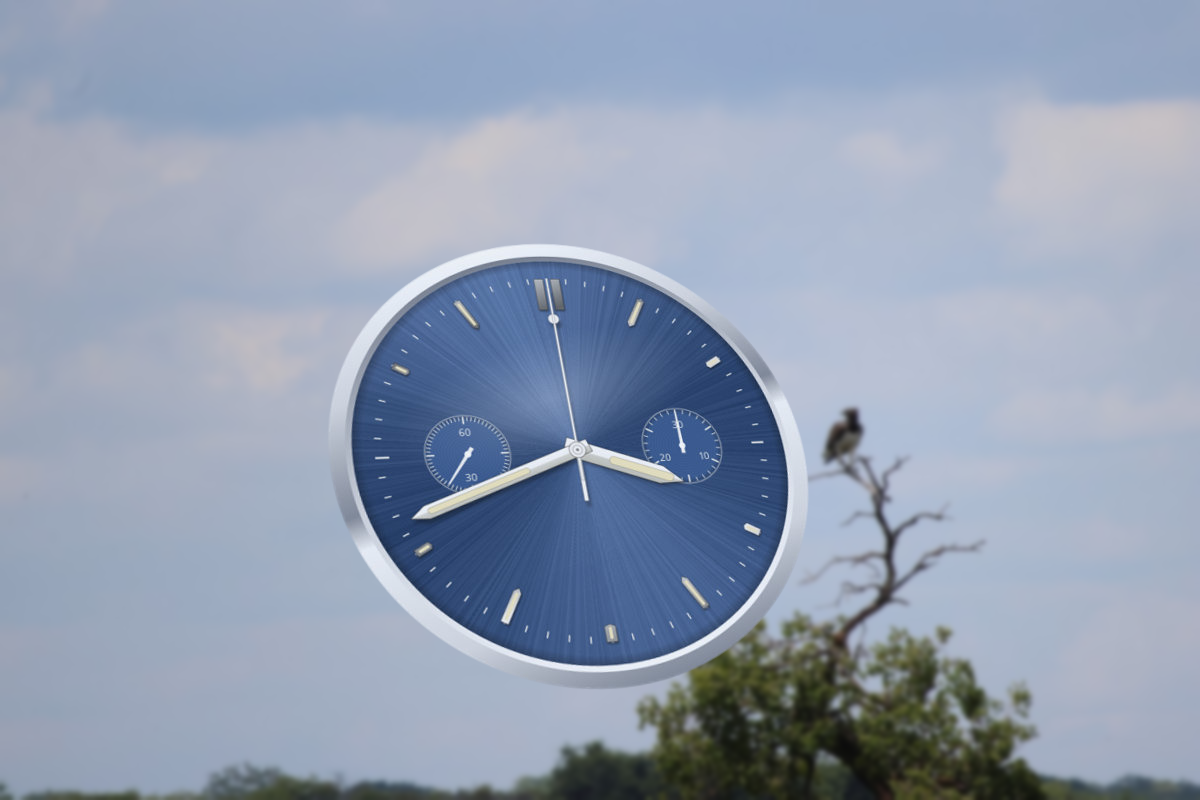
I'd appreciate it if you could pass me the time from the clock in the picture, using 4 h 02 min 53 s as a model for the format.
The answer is 3 h 41 min 36 s
